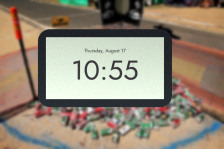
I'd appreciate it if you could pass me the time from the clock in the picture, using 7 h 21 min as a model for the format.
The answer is 10 h 55 min
